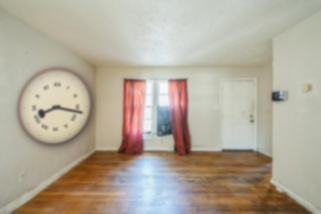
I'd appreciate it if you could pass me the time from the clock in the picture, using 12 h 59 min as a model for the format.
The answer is 8 h 17 min
